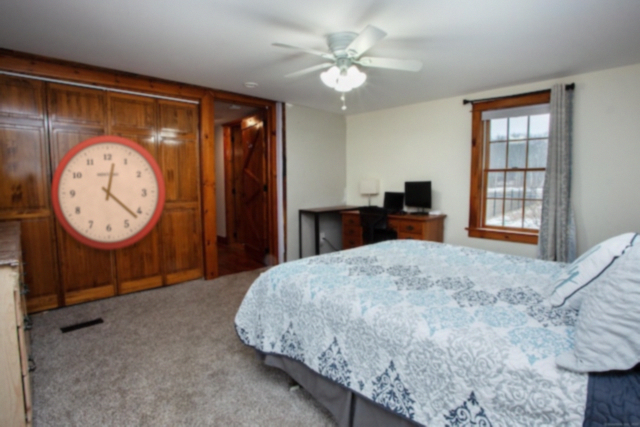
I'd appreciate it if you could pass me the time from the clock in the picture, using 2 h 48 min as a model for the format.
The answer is 12 h 22 min
